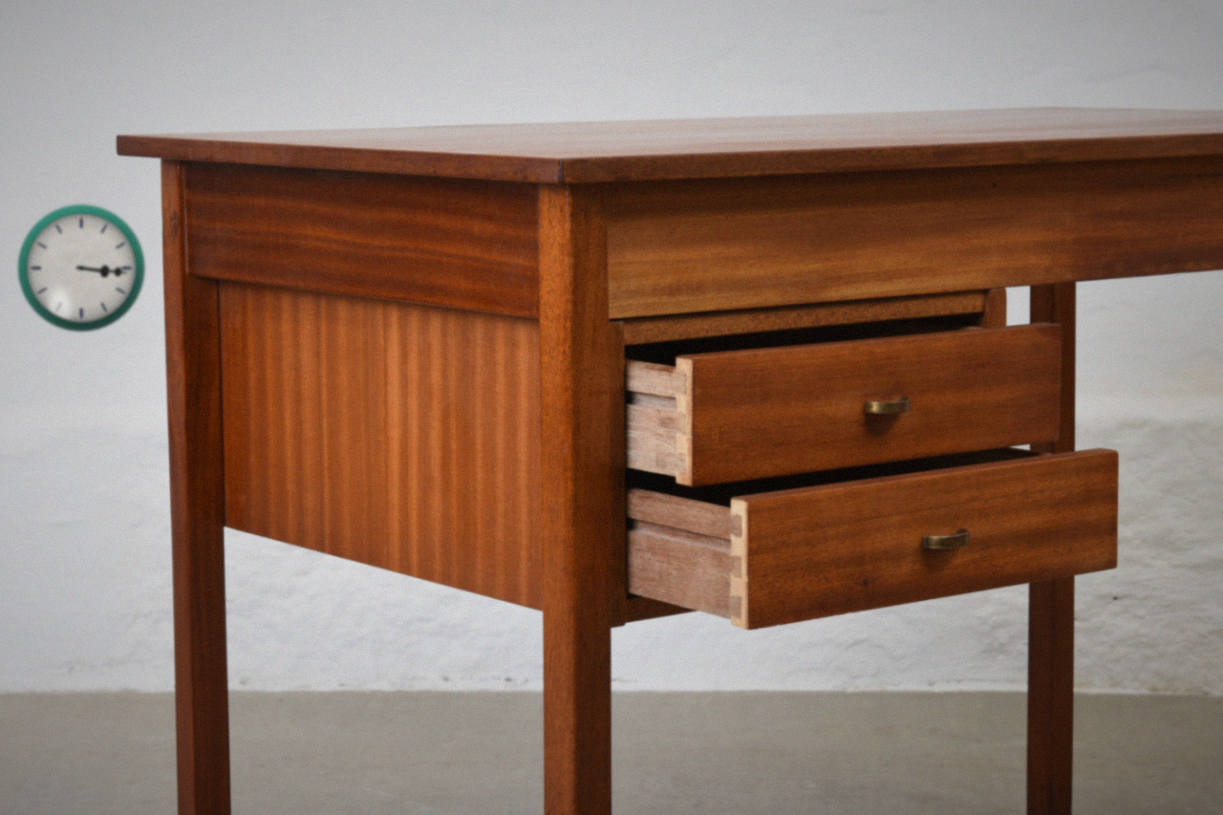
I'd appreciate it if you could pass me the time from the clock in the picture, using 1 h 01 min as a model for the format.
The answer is 3 h 16 min
